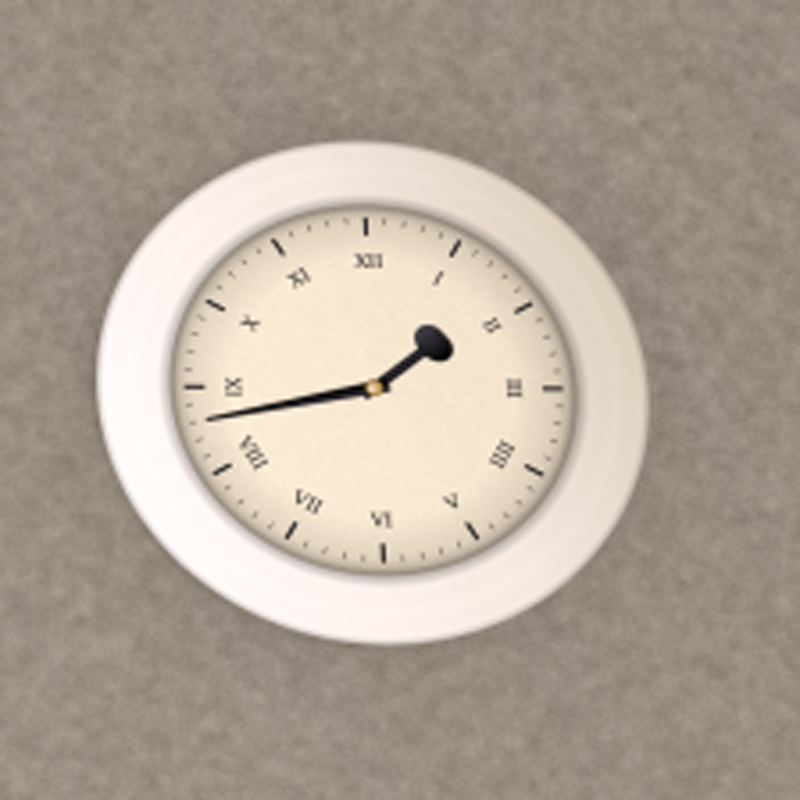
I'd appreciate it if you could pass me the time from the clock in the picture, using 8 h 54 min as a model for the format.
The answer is 1 h 43 min
